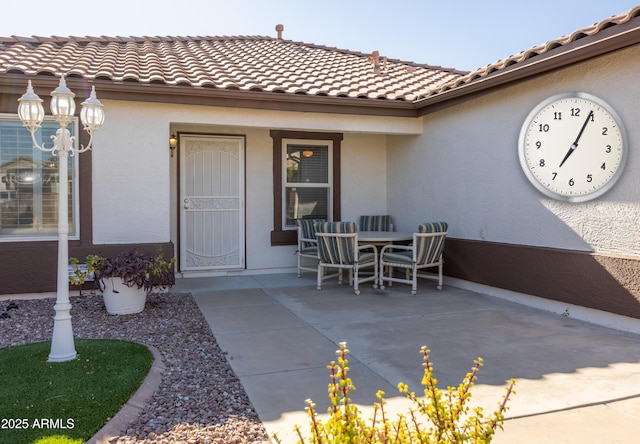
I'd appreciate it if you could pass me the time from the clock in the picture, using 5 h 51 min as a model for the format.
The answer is 7 h 04 min
